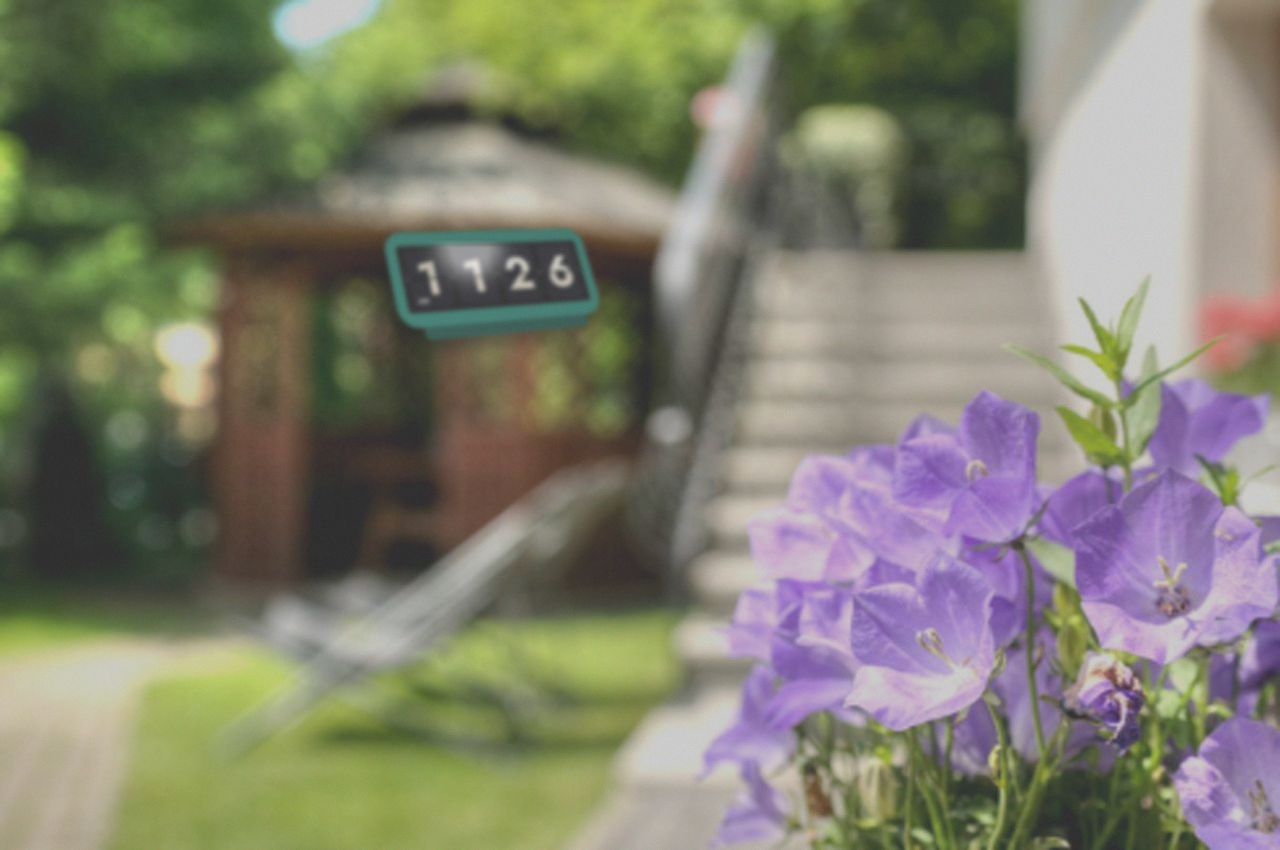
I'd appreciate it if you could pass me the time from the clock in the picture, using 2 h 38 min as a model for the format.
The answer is 11 h 26 min
